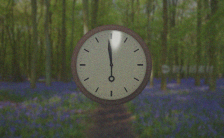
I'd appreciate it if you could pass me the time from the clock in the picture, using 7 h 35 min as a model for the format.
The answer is 5 h 59 min
